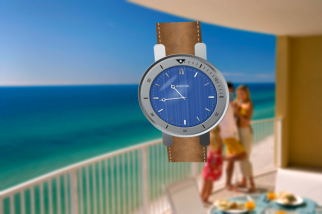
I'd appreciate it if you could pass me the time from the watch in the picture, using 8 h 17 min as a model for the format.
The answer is 10 h 44 min
